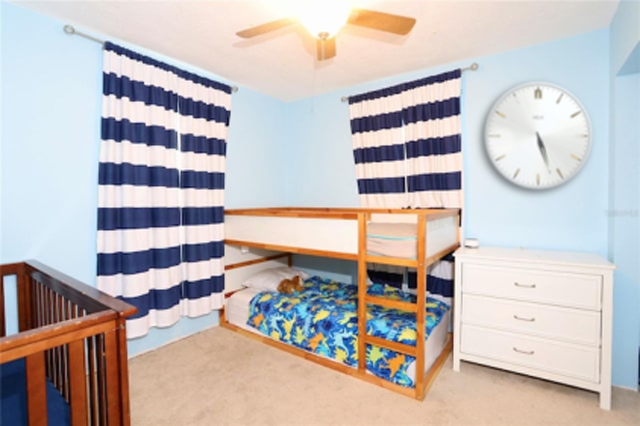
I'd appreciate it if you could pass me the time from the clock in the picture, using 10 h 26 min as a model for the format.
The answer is 5 h 27 min
